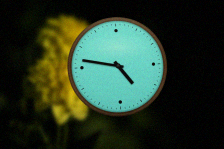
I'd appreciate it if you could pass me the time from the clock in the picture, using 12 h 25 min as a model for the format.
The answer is 4 h 47 min
